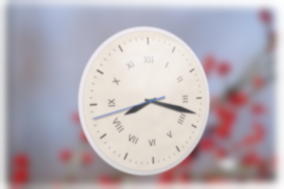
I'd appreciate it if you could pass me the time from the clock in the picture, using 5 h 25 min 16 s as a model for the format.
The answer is 8 h 17 min 43 s
